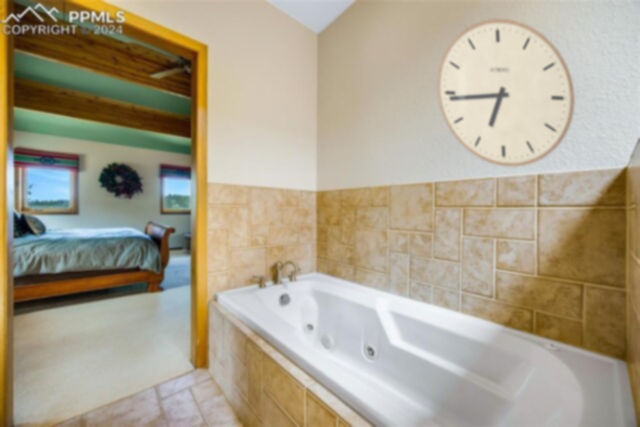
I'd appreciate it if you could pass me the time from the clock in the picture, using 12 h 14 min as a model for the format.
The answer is 6 h 44 min
